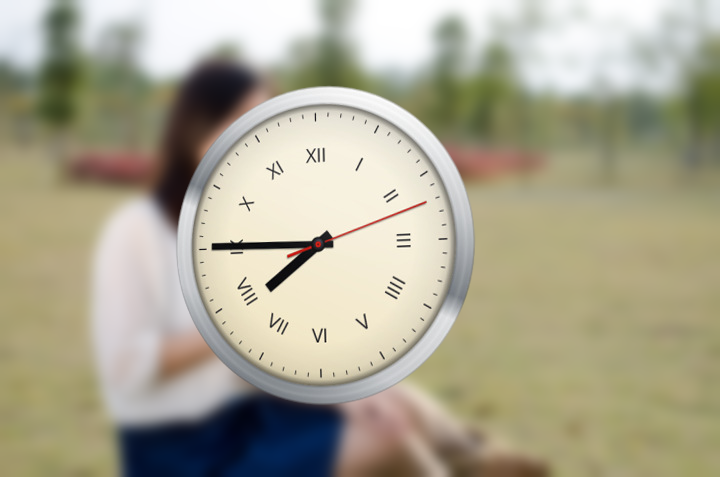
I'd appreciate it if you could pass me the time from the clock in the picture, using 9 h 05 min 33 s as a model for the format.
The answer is 7 h 45 min 12 s
